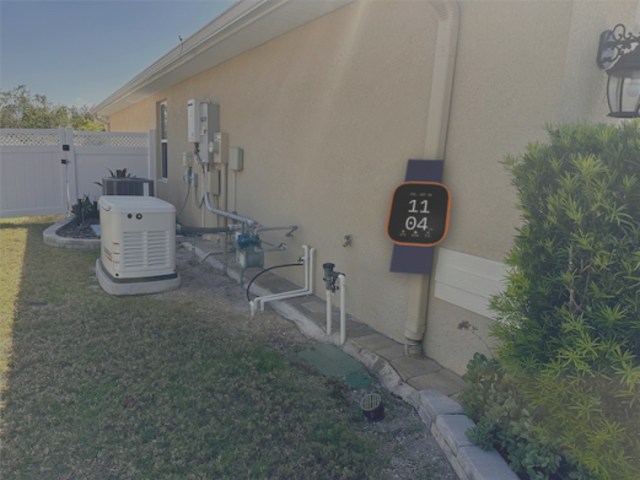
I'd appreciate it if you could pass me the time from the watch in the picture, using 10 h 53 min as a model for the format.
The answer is 11 h 04 min
